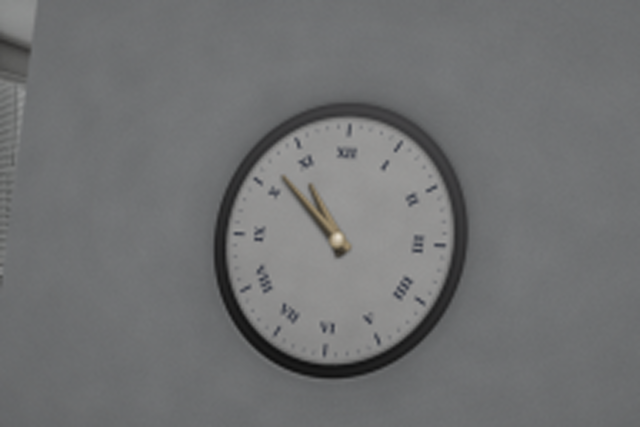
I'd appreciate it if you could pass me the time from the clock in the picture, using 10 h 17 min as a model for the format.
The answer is 10 h 52 min
